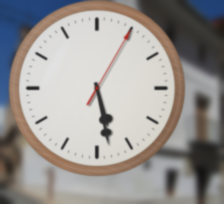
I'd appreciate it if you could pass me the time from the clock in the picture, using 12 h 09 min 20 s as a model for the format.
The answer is 5 h 28 min 05 s
